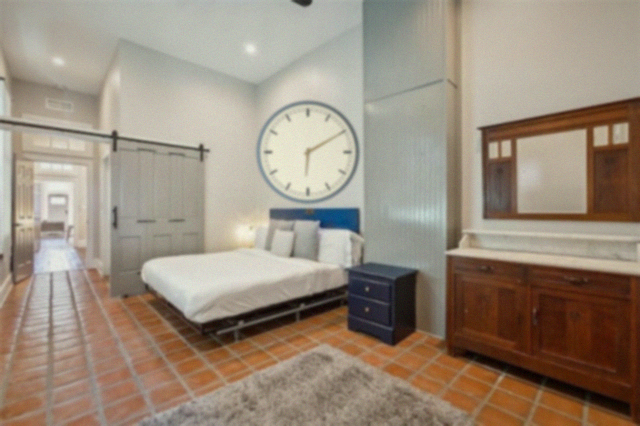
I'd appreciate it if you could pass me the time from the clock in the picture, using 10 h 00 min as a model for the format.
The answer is 6 h 10 min
